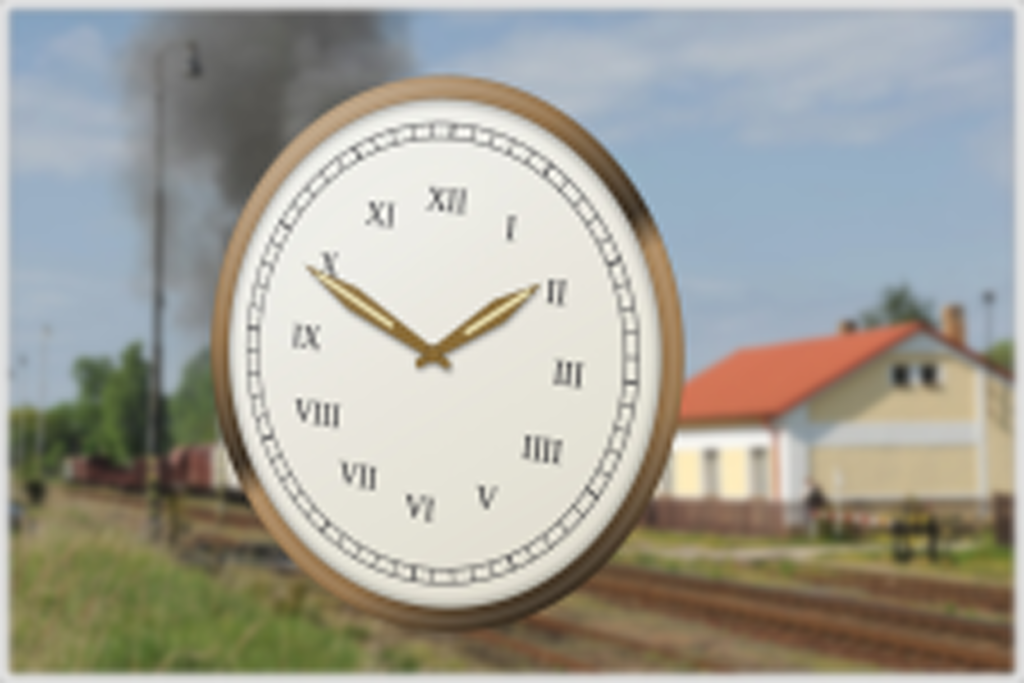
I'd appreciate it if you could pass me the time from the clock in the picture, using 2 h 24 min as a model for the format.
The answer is 1 h 49 min
